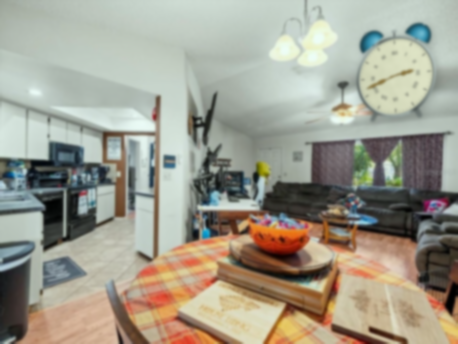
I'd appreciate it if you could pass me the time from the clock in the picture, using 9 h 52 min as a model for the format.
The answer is 2 h 42 min
